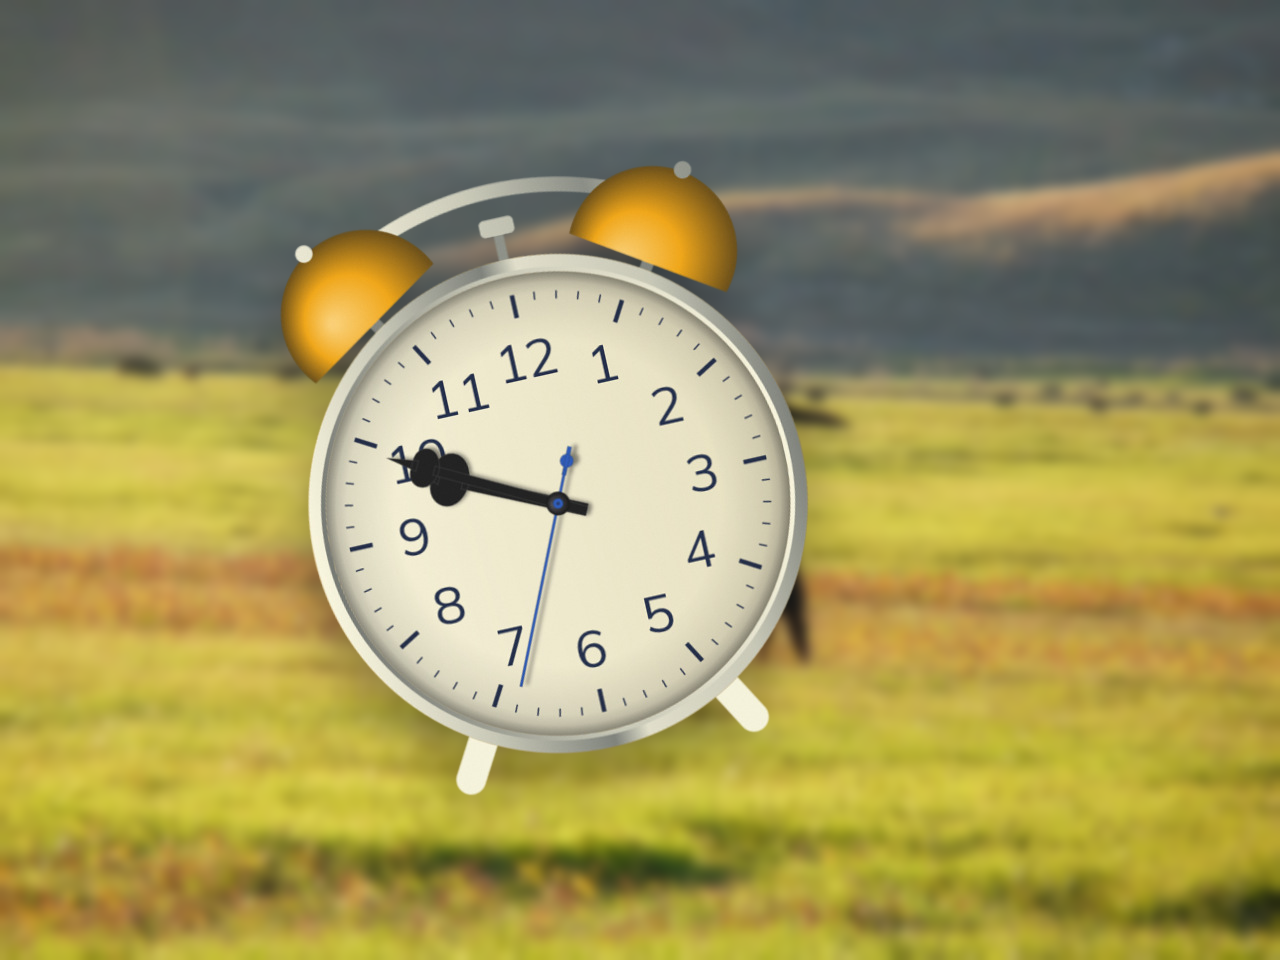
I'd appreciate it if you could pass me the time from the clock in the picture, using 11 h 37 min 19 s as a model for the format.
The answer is 9 h 49 min 34 s
